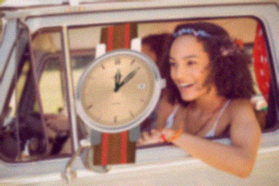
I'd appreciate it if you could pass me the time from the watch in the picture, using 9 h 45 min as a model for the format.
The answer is 12 h 08 min
